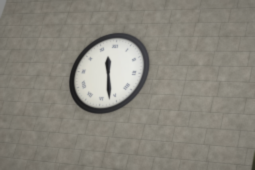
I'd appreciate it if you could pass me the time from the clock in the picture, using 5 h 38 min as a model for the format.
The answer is 11 h 27 min
